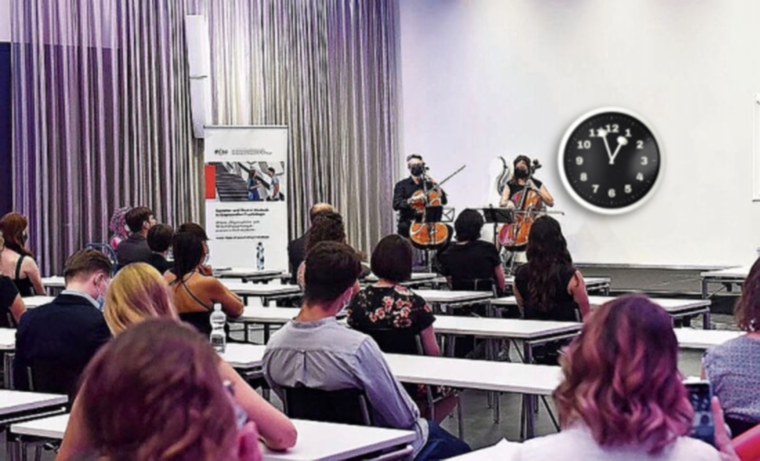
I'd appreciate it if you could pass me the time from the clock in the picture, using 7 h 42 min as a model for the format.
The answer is 12 h 57 min
